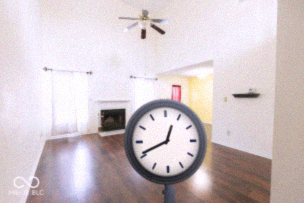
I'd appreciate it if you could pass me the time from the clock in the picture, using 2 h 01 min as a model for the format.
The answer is 12 h 41 min
